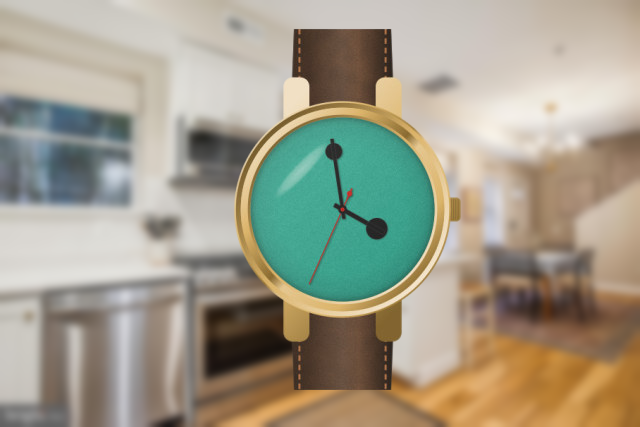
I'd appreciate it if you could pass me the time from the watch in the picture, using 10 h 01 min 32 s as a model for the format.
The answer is 3 h 58 min 34 s
